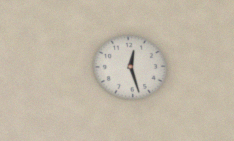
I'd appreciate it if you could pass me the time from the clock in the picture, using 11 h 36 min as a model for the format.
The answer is 12 h 28 min
